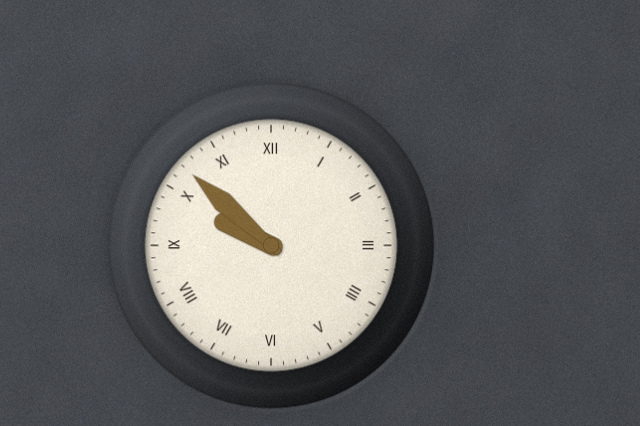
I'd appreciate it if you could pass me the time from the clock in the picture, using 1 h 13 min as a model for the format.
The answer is 9 h 52 min
